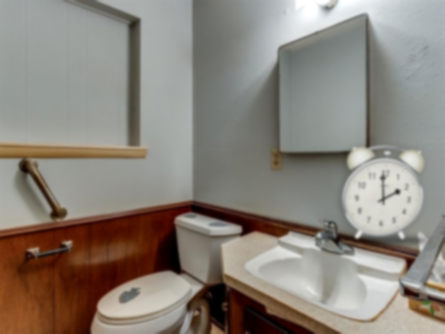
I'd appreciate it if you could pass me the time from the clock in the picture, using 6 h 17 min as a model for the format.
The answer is 1 h 59 min
